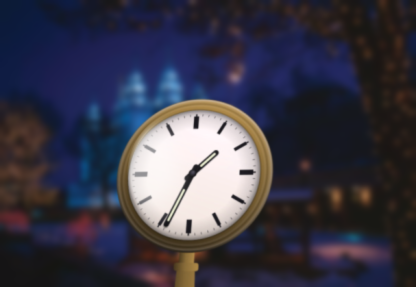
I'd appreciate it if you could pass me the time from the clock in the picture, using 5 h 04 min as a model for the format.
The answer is 1 h 34 min
